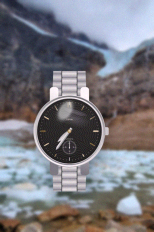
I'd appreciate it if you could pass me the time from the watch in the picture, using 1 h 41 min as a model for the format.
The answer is 7 h 36 min
